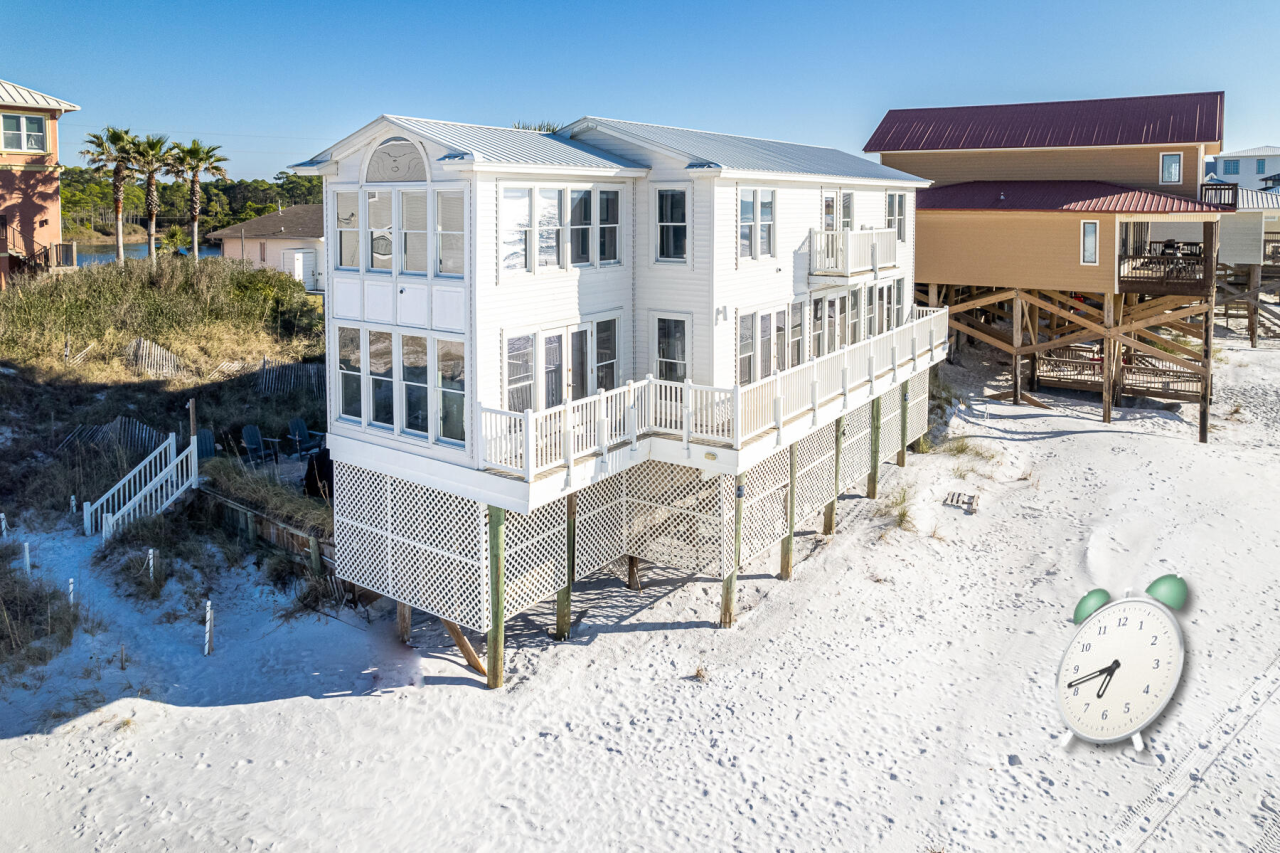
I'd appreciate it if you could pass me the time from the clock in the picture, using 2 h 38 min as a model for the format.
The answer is 6 h 42 min
